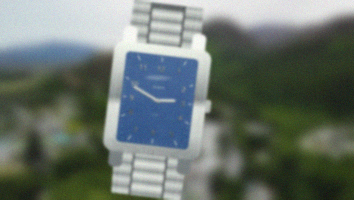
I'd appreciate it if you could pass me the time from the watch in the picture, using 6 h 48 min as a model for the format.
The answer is 2 h 49 min
